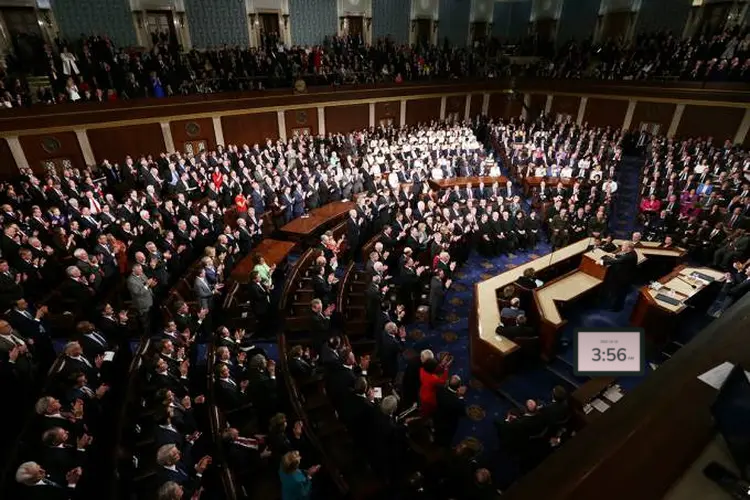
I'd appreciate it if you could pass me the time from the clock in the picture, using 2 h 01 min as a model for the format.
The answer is 3 h 56 min
